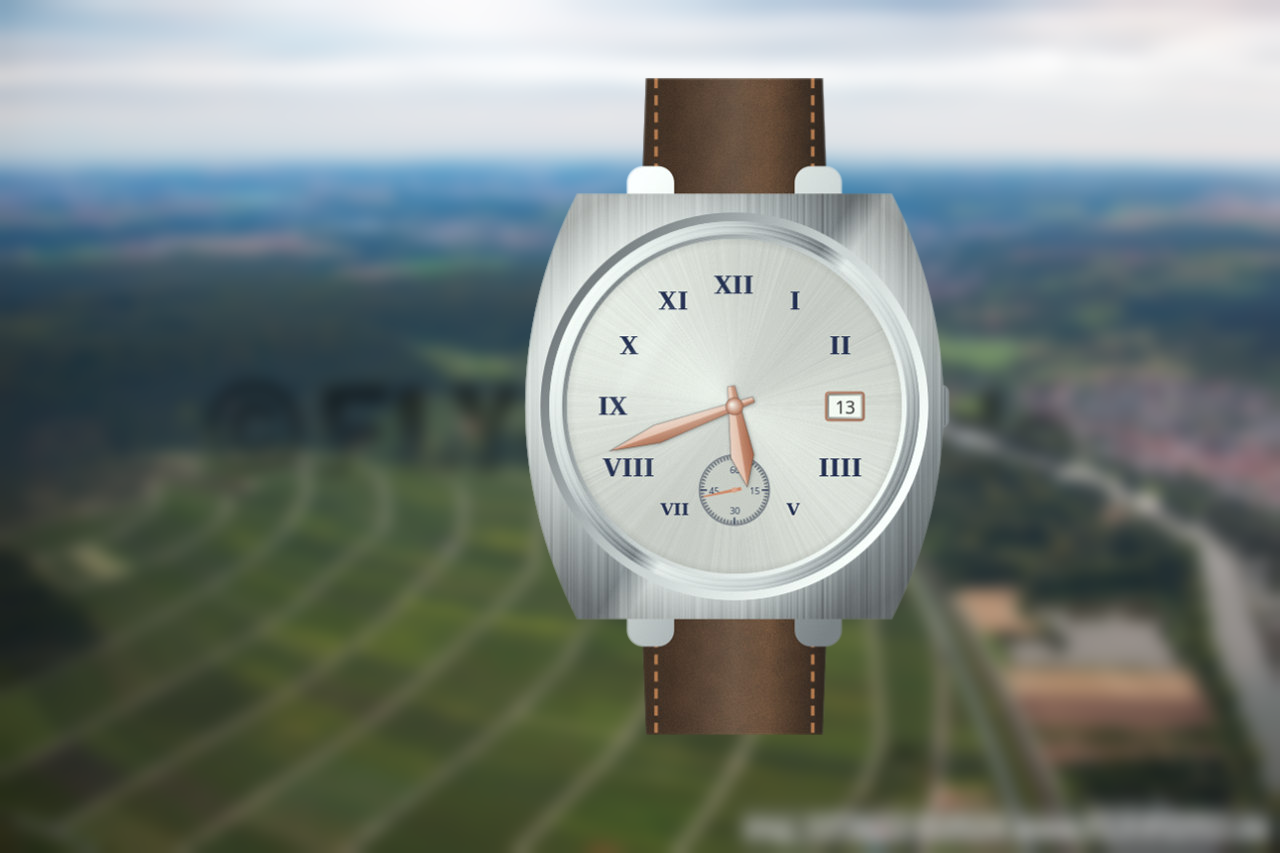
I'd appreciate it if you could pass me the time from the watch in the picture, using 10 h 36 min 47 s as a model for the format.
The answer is 5 h 41 min 43 s
